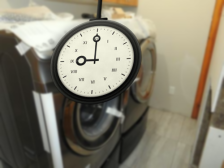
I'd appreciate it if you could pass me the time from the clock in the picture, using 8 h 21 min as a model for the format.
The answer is 9 h 00 min
